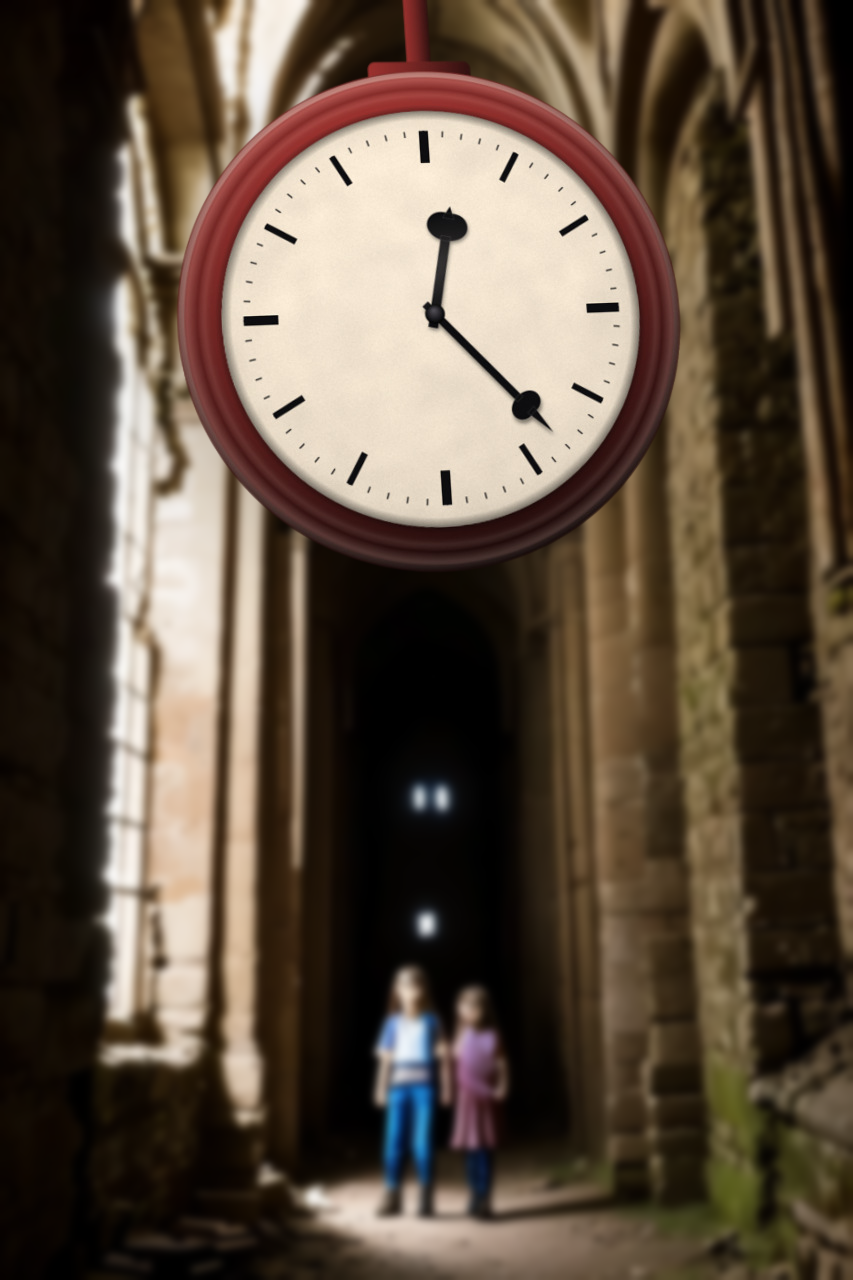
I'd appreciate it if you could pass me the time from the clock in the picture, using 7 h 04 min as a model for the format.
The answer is 12 h 23 min
